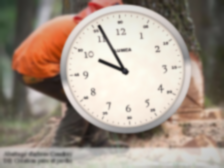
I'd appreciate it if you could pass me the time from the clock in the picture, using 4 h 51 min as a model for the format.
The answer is 9 h 56 min
